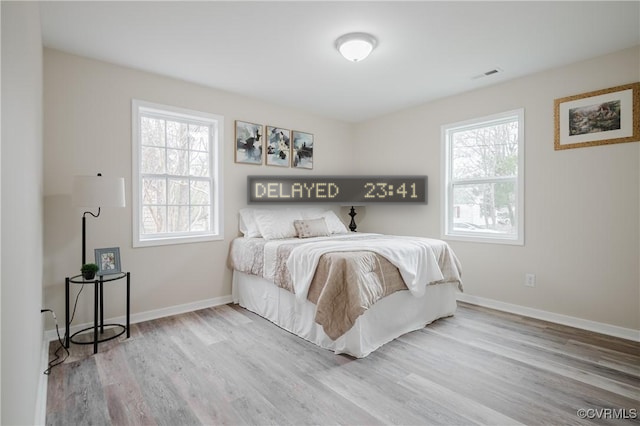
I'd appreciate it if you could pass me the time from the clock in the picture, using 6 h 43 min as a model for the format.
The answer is 23 h 41 min
